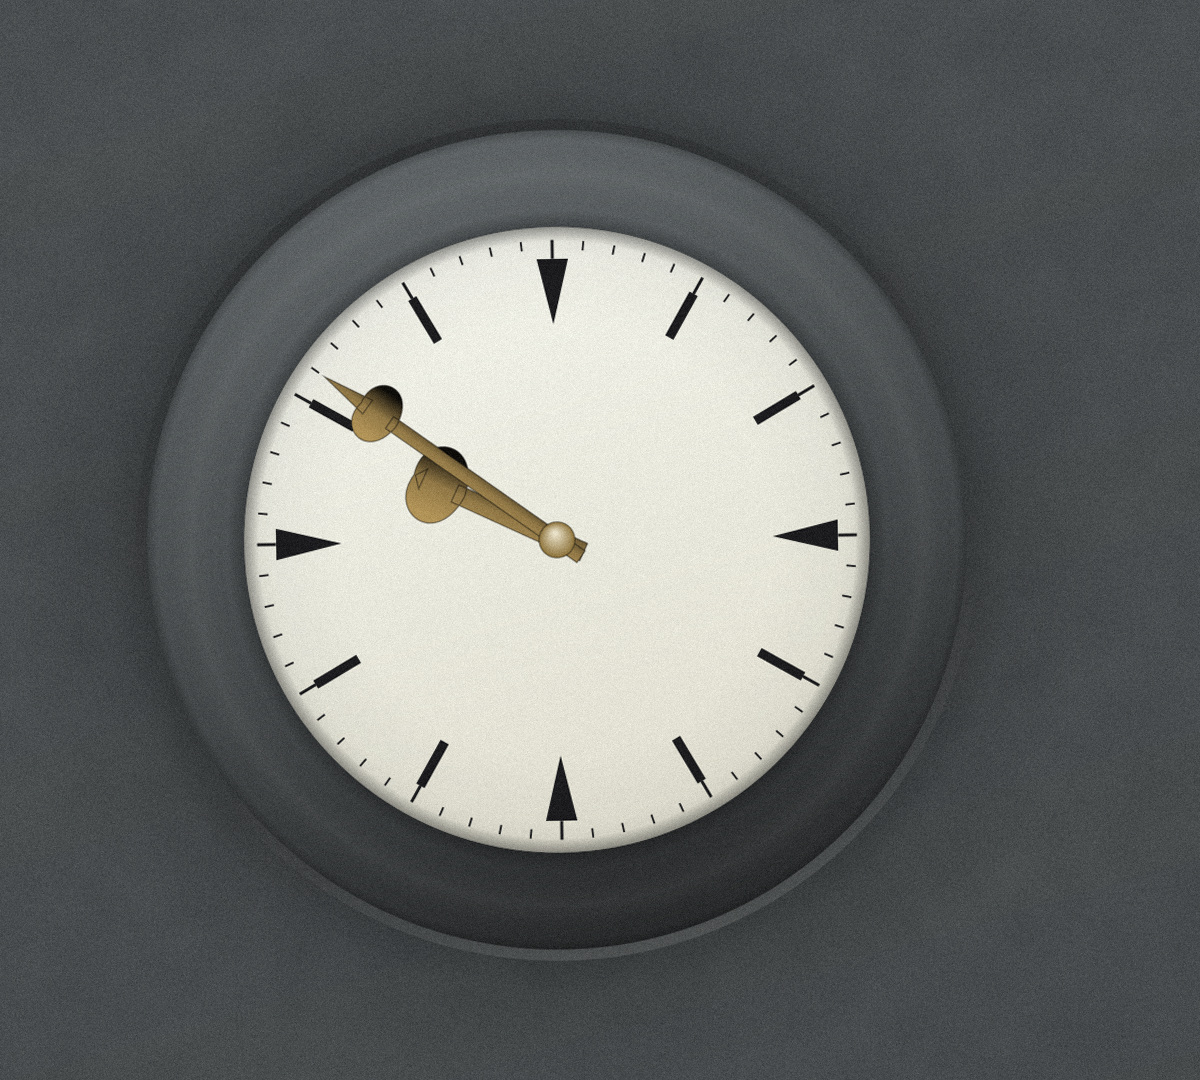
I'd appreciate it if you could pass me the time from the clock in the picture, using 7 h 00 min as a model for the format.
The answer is 9 h 51 min
